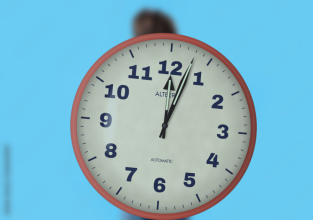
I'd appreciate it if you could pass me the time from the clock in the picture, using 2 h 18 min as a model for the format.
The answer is 12 h 03 min
